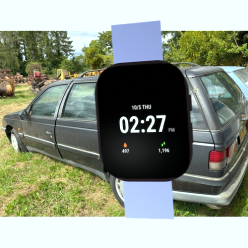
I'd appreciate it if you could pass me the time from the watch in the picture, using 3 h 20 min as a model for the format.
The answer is 2 h 27 min
